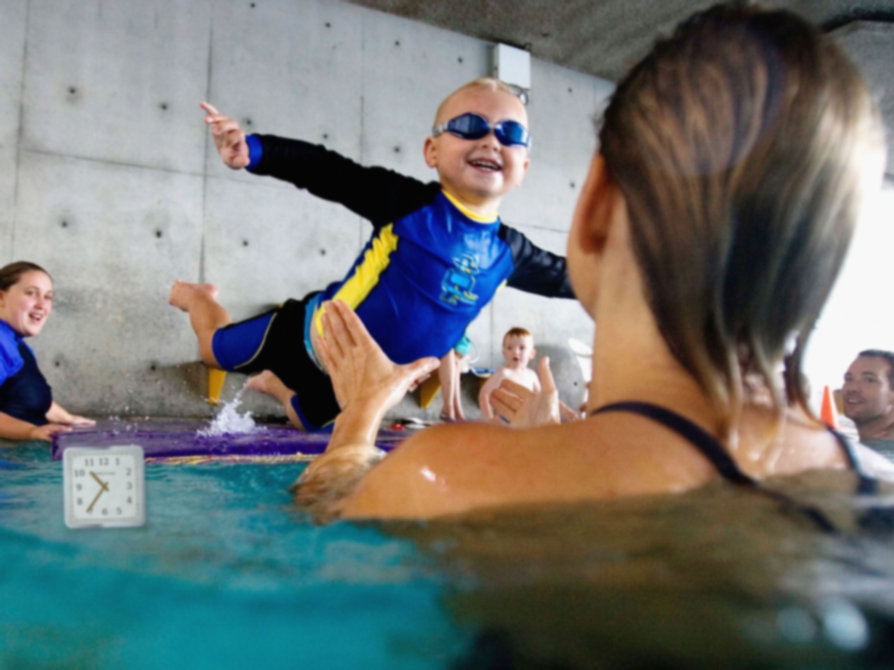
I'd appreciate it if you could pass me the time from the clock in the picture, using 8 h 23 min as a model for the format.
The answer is 10 h 36 min
